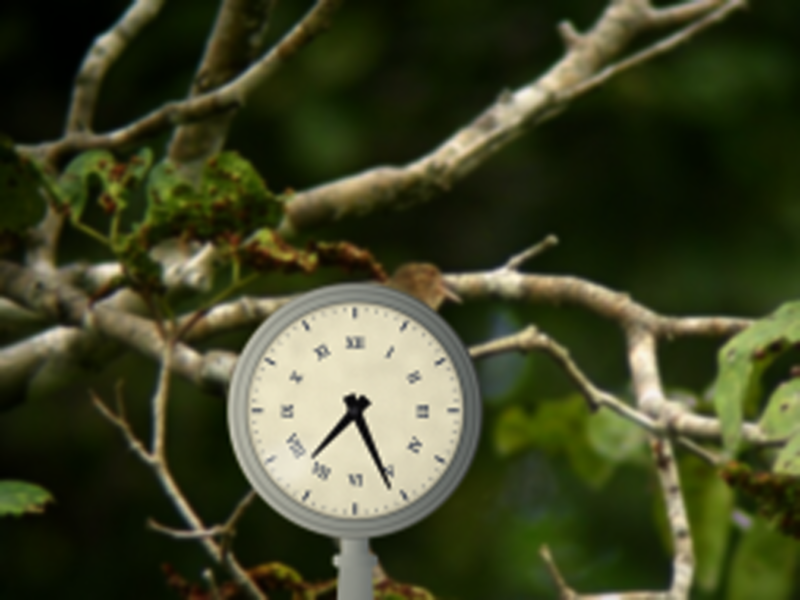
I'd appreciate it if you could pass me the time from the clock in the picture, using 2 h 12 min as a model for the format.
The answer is 7 h 26 min
